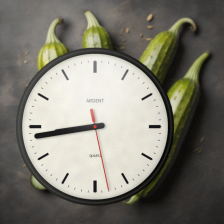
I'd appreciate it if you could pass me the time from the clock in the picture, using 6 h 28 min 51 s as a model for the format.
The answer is 8 h 43 min 28 s
